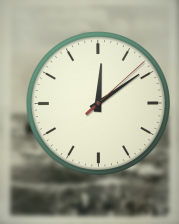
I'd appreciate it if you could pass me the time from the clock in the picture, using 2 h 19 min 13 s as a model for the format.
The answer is 12 h 09 min 08 s
